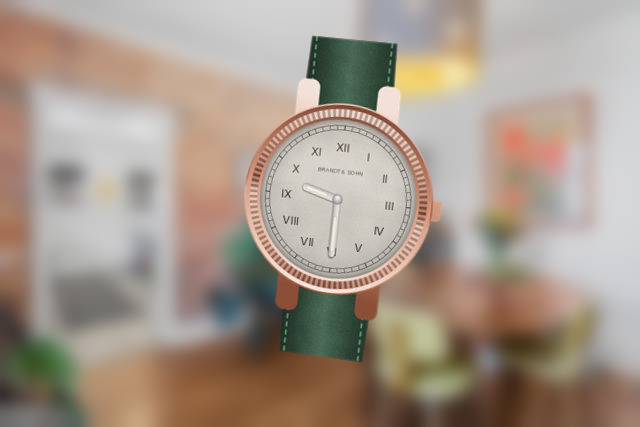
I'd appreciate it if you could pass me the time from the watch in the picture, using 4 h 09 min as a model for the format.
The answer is 9 h 30 min
